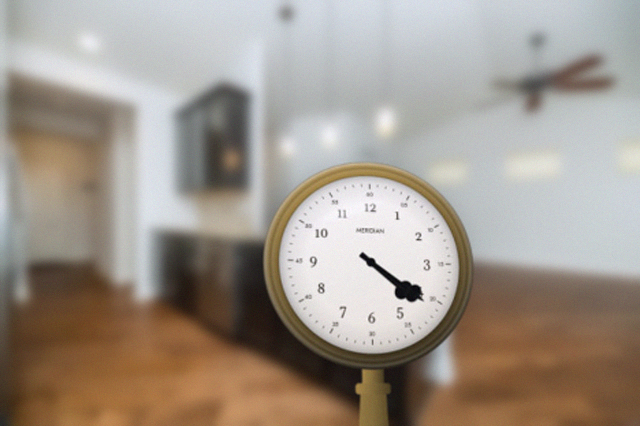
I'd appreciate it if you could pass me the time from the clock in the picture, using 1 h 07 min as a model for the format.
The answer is 4 h 21 min
